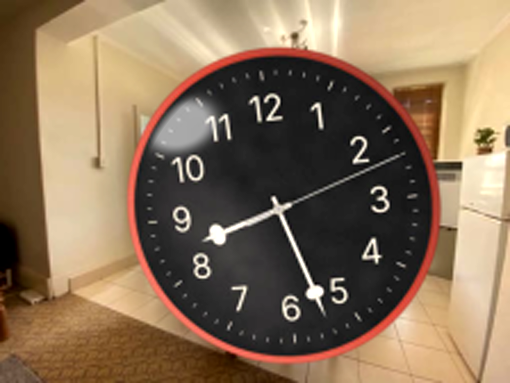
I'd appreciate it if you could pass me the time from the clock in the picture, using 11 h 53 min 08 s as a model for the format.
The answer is 8 h 27 min 12 s
